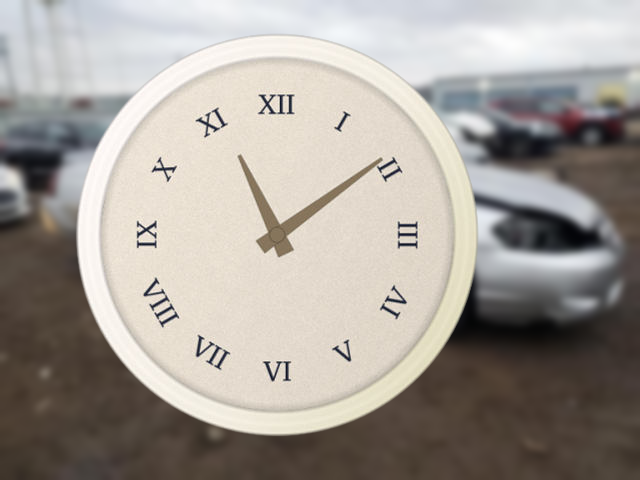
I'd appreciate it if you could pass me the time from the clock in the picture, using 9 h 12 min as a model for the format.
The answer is 11 h 09 min
